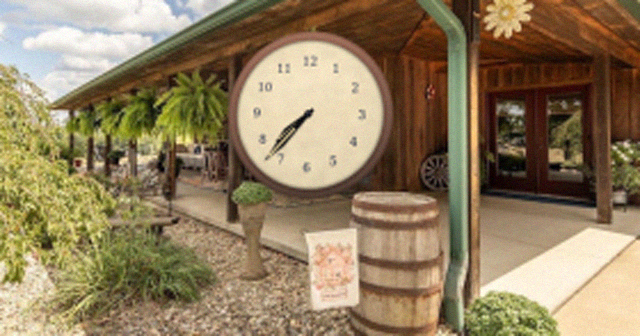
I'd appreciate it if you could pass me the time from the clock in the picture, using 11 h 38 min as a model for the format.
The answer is 7 h 37 min
